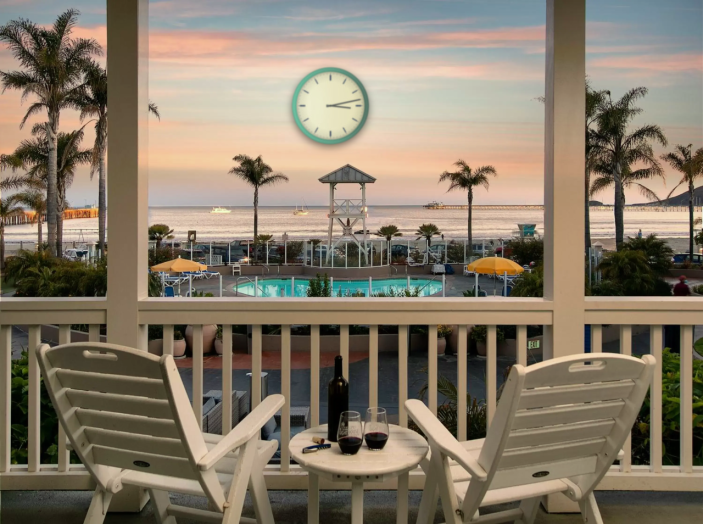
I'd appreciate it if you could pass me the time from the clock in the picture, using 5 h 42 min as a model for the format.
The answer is 3 h 13 min
